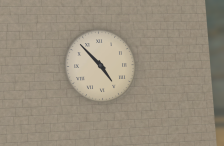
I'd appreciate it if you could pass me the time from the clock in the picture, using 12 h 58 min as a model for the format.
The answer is 4 h 53 min
